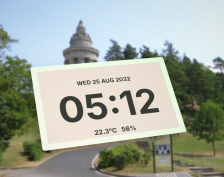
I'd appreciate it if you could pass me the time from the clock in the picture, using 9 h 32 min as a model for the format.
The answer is 5 h 12 min
